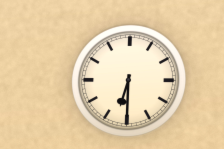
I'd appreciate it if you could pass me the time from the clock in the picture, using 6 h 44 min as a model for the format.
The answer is 6 h 30 min
